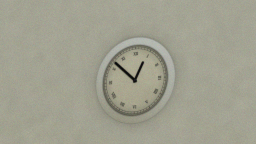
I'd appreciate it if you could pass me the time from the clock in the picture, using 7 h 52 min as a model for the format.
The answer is 12 h 52 min
